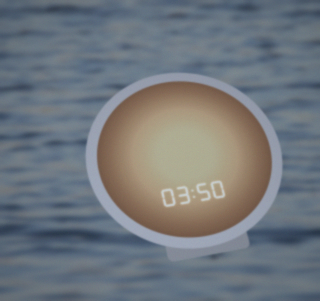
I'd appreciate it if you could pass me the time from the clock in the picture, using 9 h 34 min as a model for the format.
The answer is 3 h 50 min
